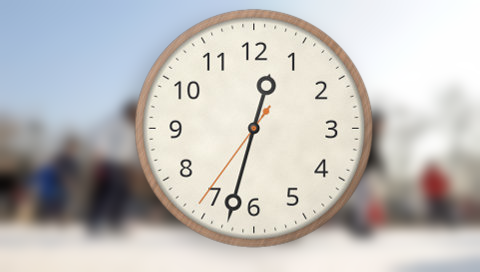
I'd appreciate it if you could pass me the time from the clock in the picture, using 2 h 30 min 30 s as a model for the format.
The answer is 12 h 32 min 36 s
